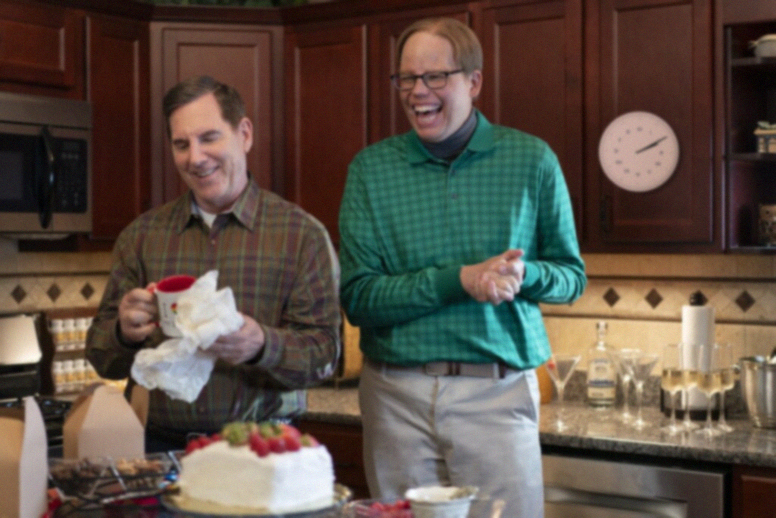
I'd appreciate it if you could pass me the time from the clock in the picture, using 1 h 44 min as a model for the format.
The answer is 2 h 10 min
